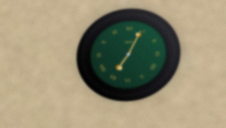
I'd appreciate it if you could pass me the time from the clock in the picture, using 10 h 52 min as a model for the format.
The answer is 7 h 04 min
